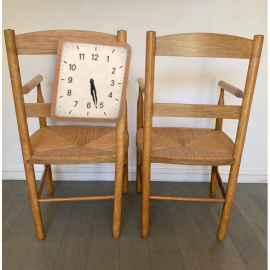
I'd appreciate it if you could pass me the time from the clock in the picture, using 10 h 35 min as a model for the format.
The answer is 5 h 27 min
